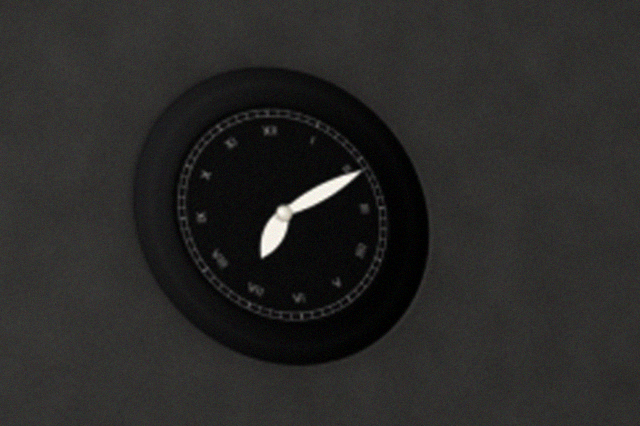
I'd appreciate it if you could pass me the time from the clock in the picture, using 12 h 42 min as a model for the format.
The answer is 7 h 11 min
